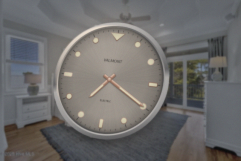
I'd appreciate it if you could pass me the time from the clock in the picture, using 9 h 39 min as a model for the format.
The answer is 7 h 20 min
